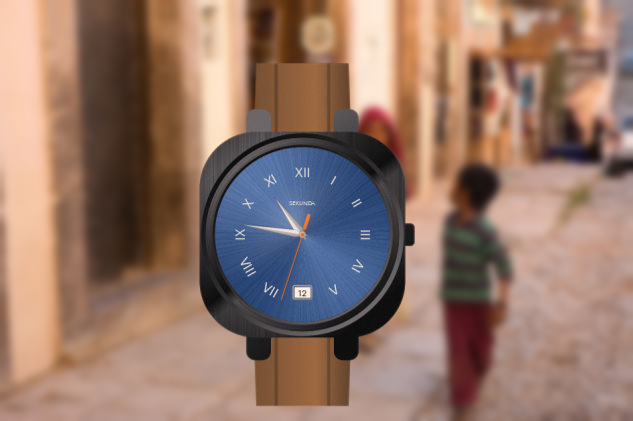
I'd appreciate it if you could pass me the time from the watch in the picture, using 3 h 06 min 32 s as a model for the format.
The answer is 10 h 46 min 33 s
